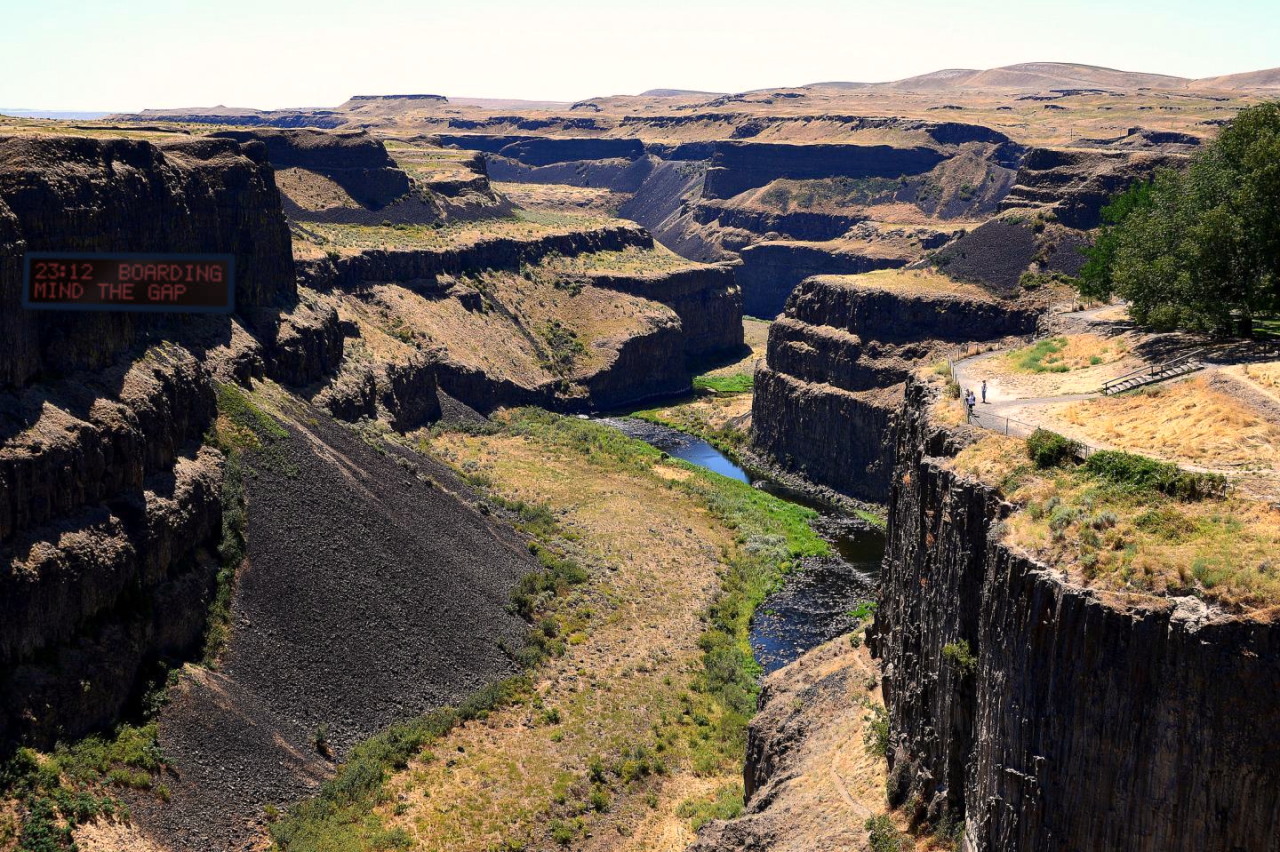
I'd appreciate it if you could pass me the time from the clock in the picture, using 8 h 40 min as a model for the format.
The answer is 23 h 12 min
